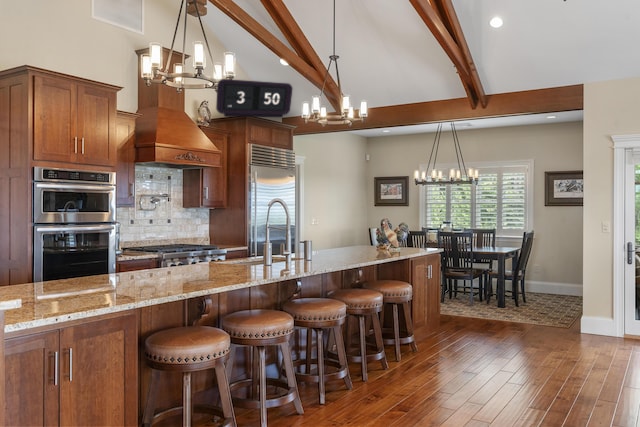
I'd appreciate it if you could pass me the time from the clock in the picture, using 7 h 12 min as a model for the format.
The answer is 3 h 50 min
